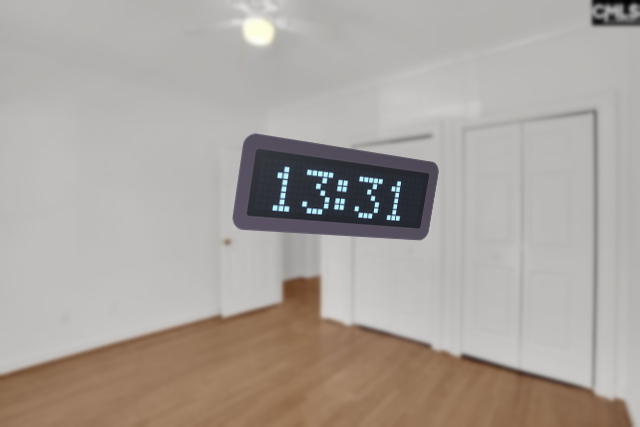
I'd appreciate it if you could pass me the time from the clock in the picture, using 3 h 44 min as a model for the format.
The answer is 13 h 31 min
